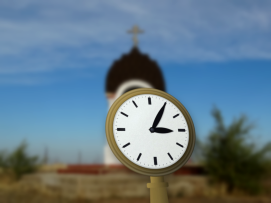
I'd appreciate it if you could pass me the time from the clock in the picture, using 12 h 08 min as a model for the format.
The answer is 3 h 05 min
